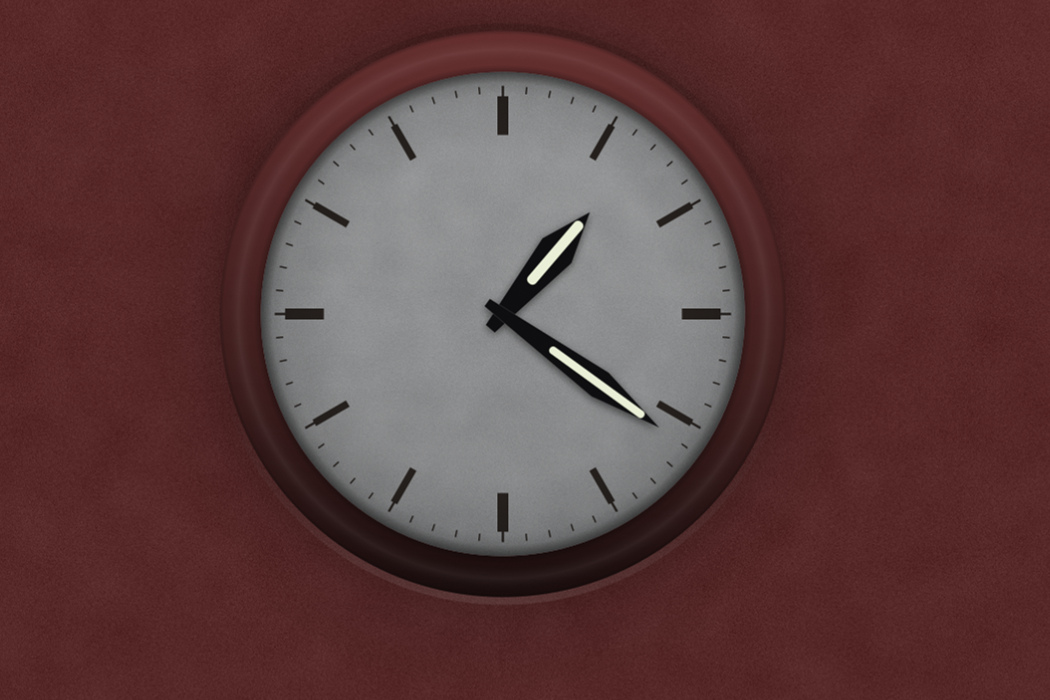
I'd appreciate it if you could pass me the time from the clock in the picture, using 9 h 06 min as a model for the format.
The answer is 1 h 21 min
